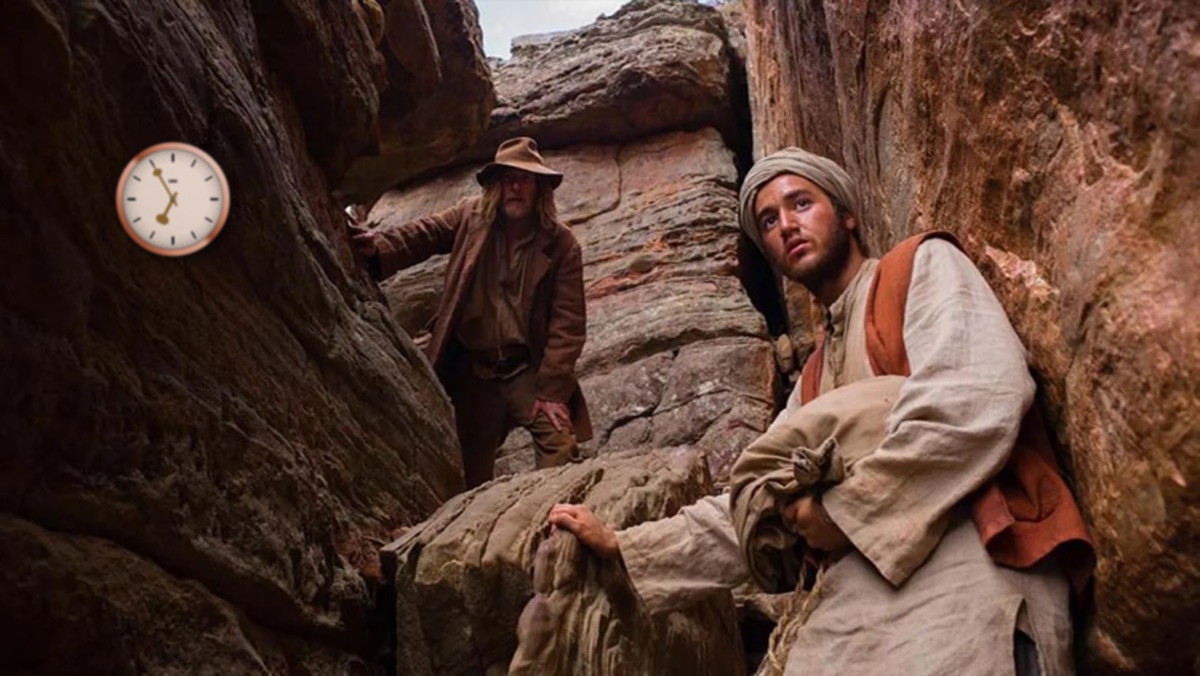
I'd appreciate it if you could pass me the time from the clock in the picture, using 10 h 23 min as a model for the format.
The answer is 6 h 55 min
